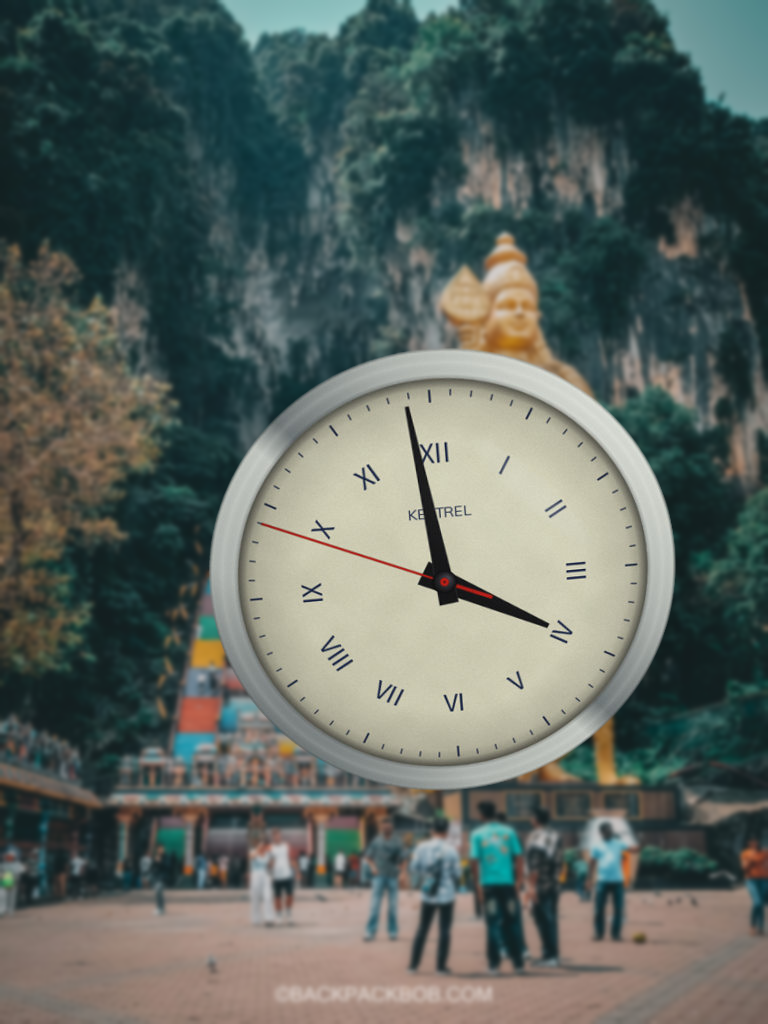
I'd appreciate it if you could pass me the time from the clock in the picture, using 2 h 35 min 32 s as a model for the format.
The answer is 3 h 58 min 49 s
